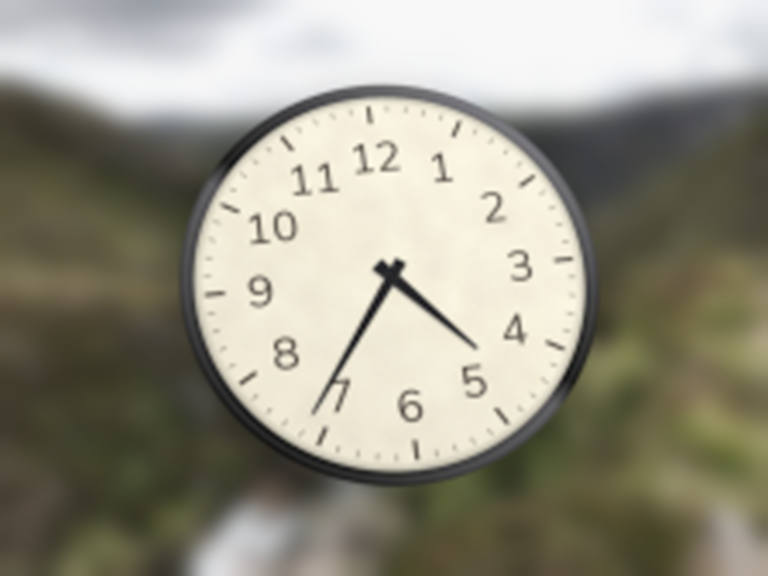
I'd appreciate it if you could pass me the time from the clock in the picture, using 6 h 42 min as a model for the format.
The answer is 4 h 36 min
